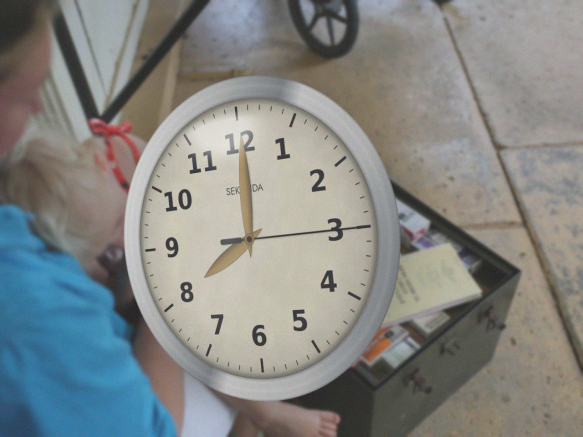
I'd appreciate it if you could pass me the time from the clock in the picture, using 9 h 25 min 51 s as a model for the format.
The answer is 8 h 00 min 15 s
